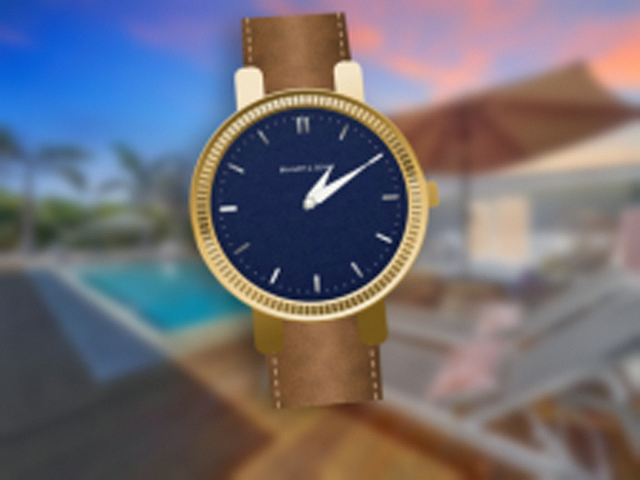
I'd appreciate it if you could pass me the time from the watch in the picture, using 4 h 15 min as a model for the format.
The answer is 1 h 10 min
